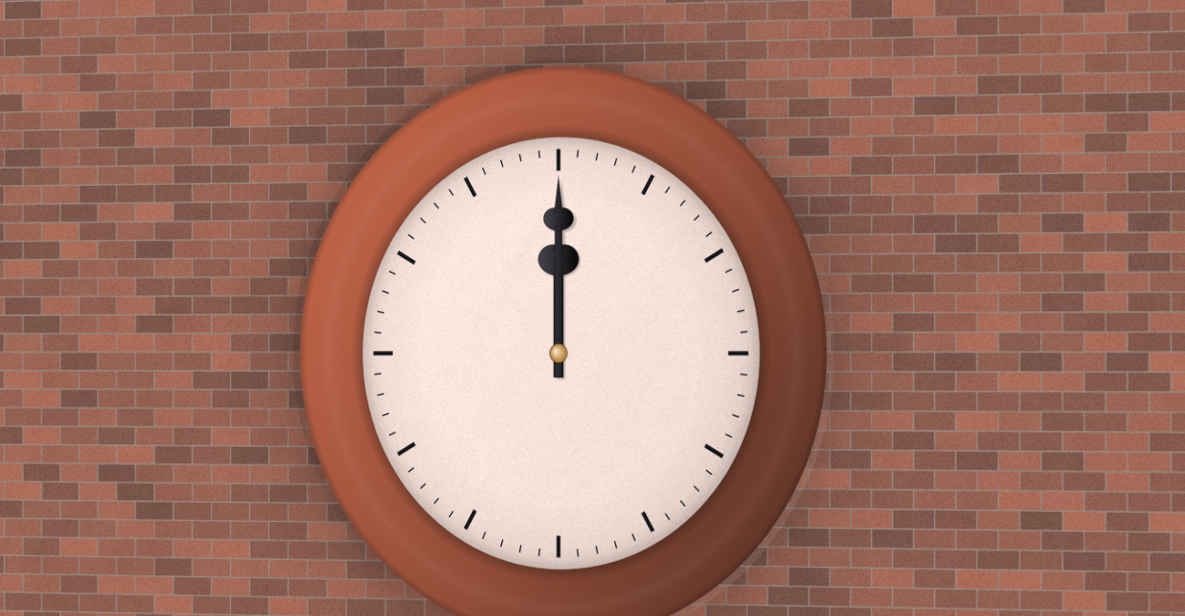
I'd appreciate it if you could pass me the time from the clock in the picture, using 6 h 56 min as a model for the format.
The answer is 12 h 00 min
